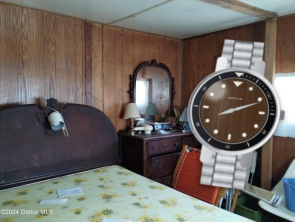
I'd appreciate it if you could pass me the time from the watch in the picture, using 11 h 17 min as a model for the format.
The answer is 8 h 11 min
